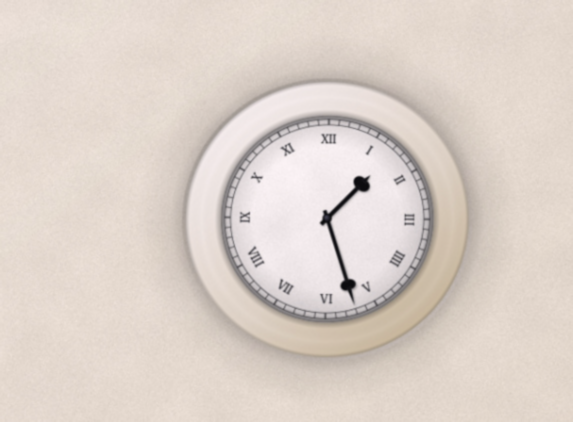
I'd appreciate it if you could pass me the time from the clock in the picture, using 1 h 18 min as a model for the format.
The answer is 1 h 27 min
